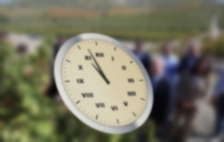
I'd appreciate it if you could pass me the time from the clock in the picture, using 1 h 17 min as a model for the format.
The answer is 10 h 57 min
